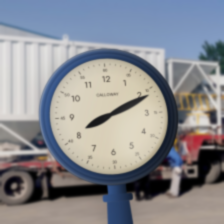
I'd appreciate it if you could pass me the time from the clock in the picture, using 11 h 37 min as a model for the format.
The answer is 8 h 11 min
